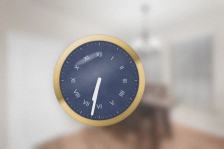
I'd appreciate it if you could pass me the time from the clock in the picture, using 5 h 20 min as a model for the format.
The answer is 6 h 32 min
